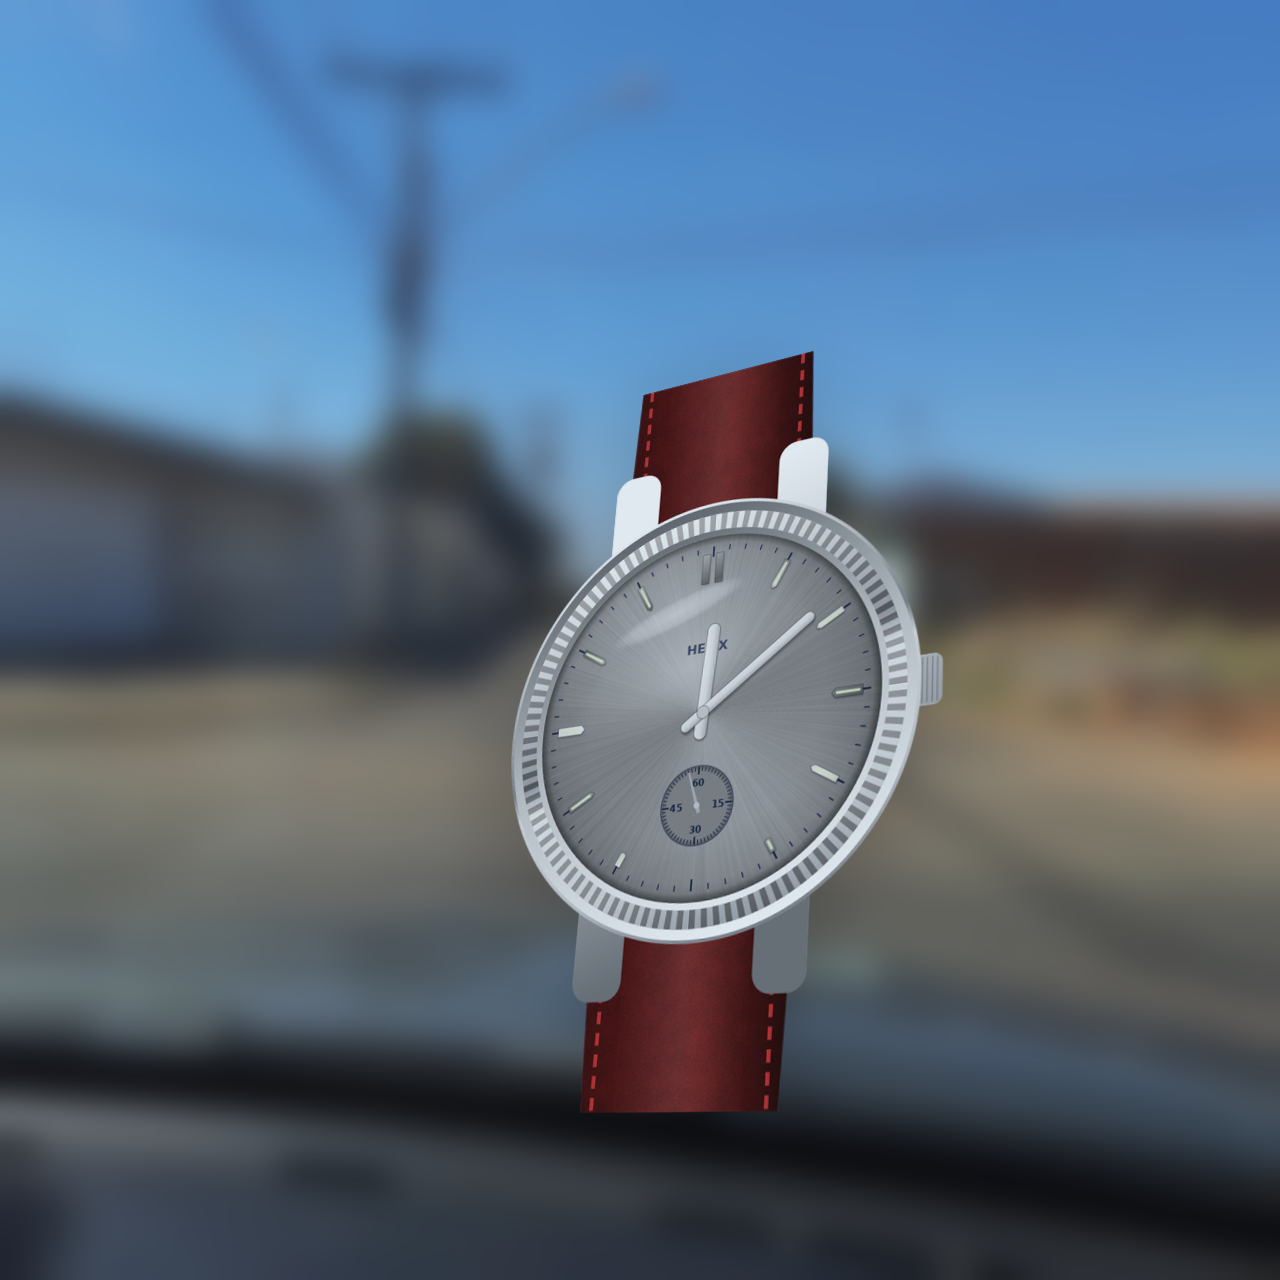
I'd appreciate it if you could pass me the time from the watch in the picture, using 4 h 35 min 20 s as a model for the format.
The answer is 12 h 08 min 57 s
